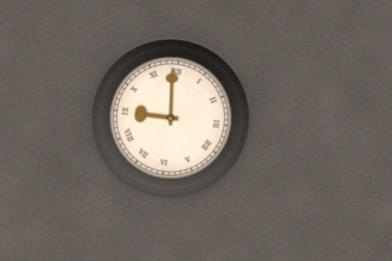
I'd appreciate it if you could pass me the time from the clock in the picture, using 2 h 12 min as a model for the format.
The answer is 8 h 59 min
